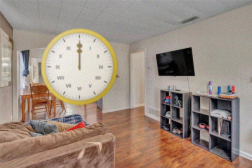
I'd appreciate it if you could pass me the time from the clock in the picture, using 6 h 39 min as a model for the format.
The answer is 12 h 00 min
